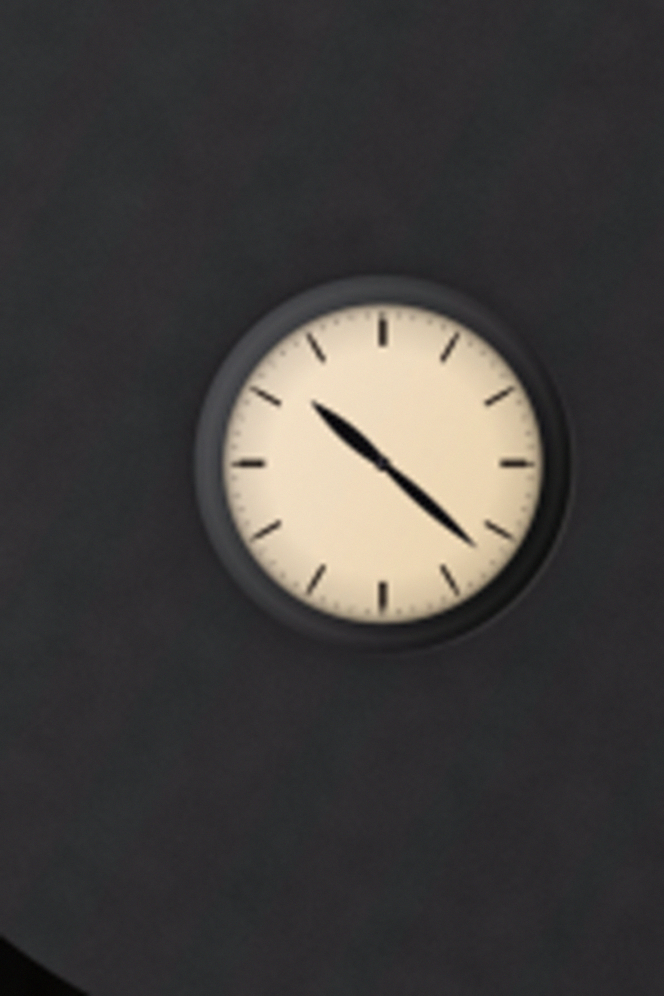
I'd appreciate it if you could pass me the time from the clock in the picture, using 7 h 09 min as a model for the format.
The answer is 10 h 22 min
